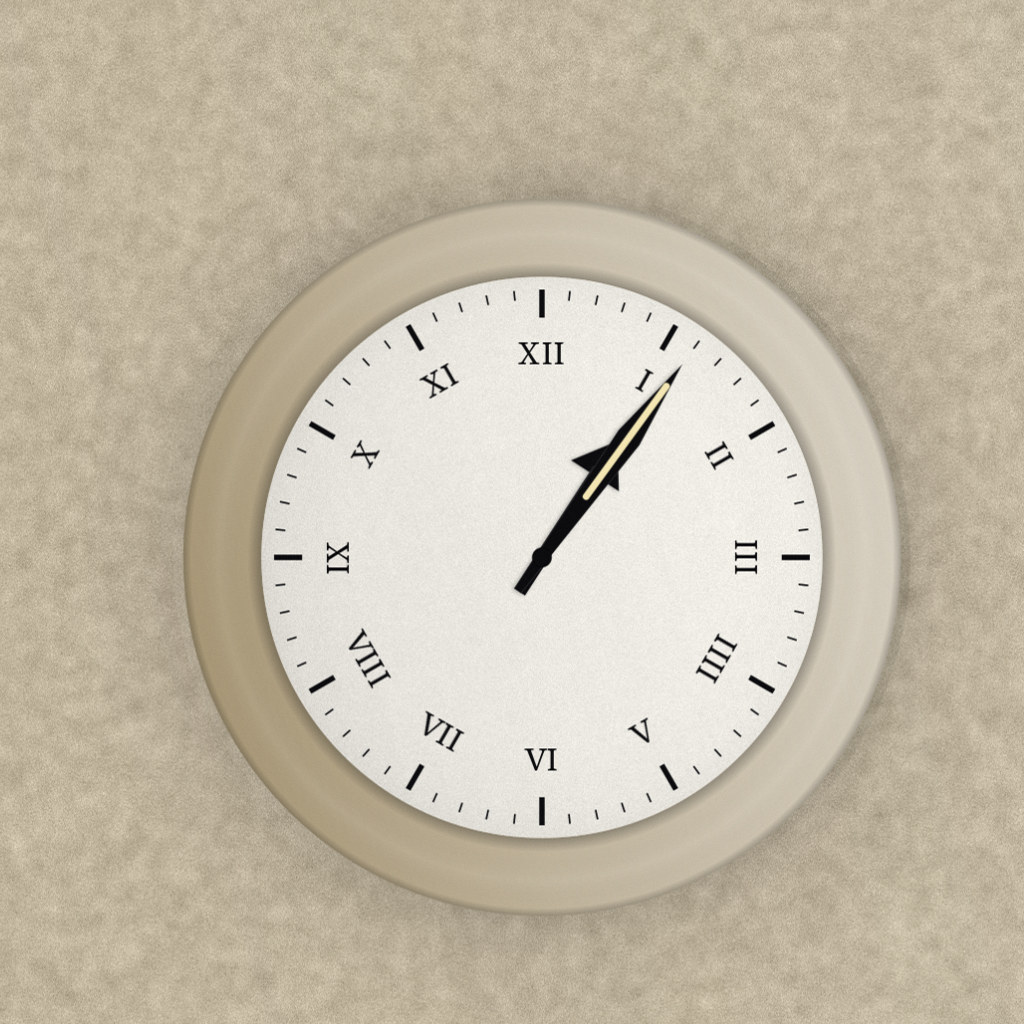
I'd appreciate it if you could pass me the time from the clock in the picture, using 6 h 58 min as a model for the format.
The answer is 1 h 06 min
